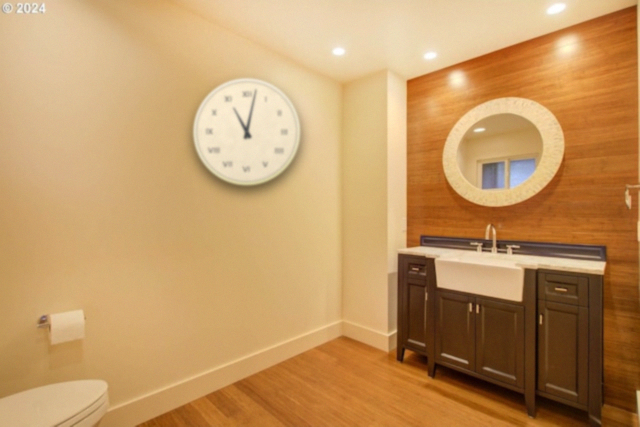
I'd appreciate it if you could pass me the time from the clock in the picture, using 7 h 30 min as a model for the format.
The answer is 11 h 02 min
